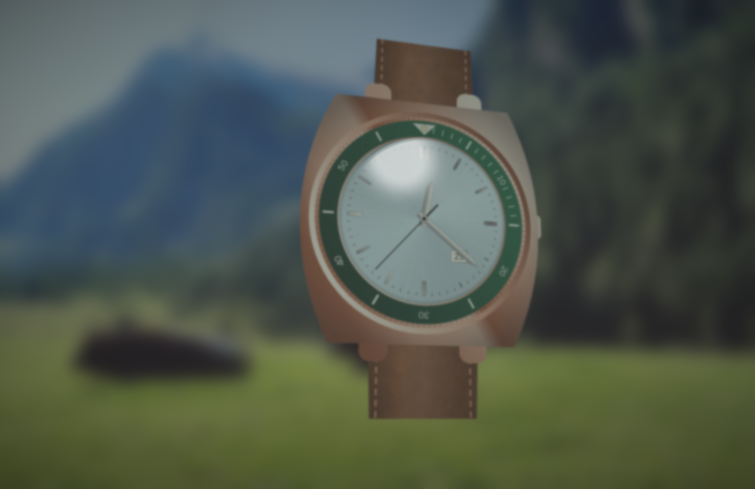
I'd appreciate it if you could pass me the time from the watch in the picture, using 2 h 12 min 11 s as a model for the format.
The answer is 12 h 21 min 37 s
